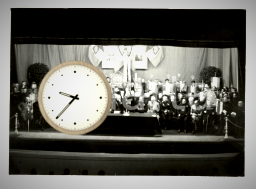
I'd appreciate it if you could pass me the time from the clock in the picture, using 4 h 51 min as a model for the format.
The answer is 9 h 37 min
